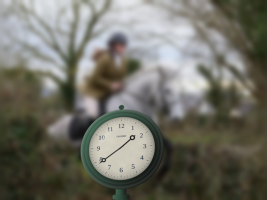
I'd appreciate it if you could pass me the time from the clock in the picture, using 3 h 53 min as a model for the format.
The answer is 1 h 39 min
